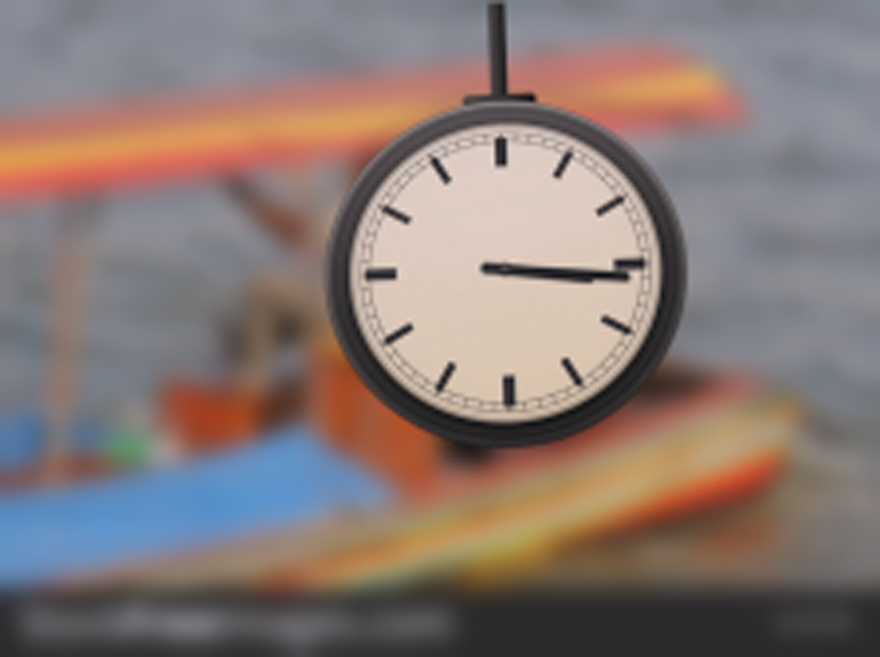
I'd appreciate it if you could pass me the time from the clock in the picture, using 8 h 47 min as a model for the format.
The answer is 3 h 16 min
